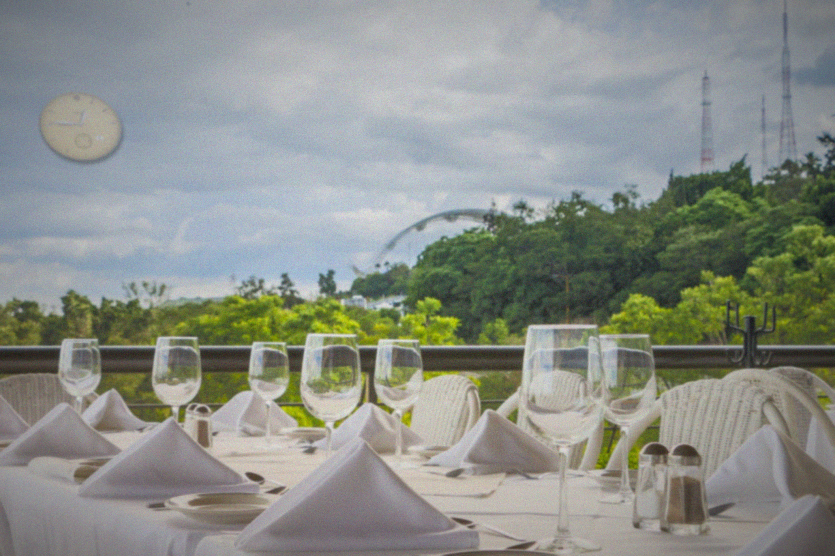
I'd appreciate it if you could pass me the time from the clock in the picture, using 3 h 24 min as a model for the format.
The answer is 12 h 46 min
